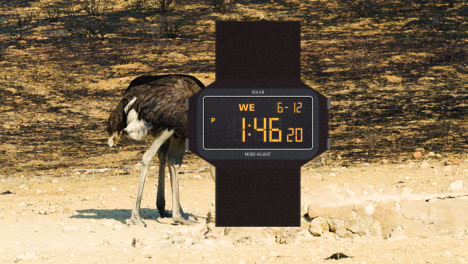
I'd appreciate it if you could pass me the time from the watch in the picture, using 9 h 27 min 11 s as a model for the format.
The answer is 1 h 46 min 20 s
